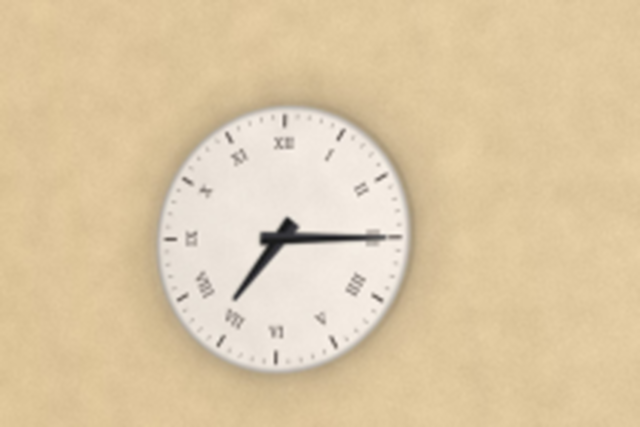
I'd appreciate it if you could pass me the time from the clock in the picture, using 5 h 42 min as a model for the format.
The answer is 7 h 15 min
